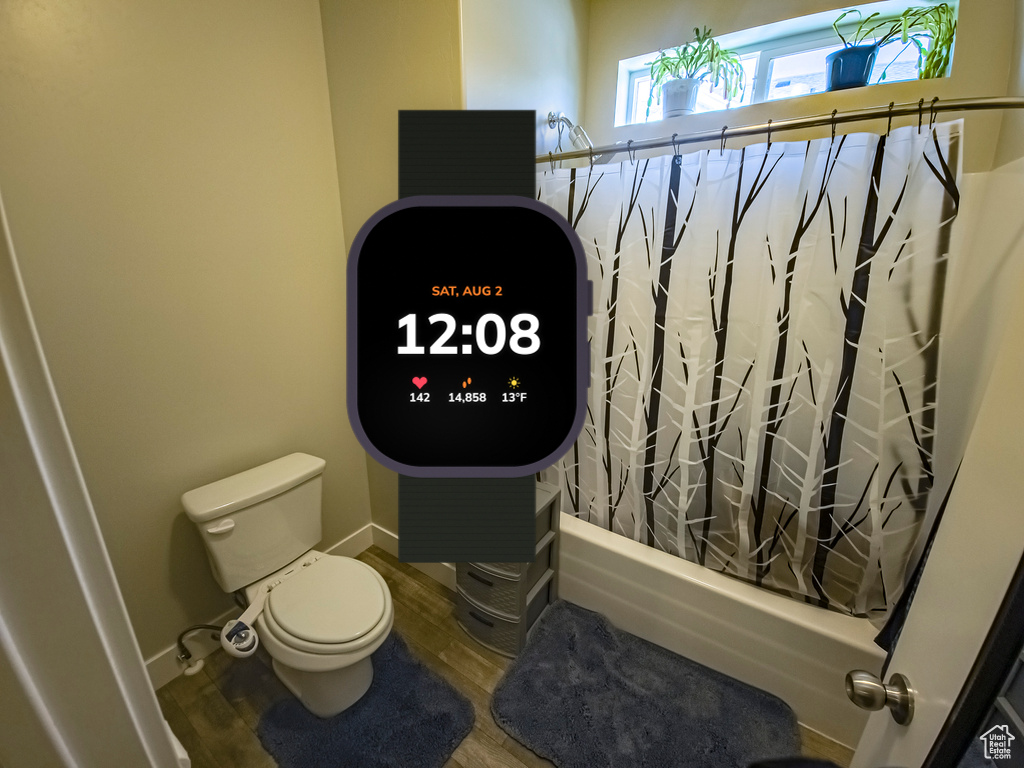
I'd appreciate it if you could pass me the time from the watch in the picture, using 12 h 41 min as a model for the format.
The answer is 12 h 08 min
